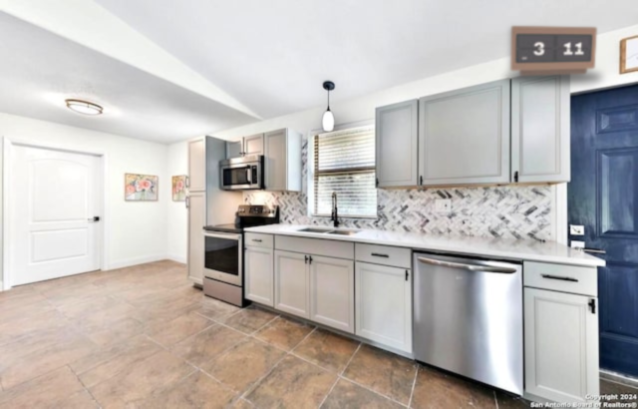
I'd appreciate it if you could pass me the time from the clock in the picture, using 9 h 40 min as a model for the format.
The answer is 3 h 11 min
